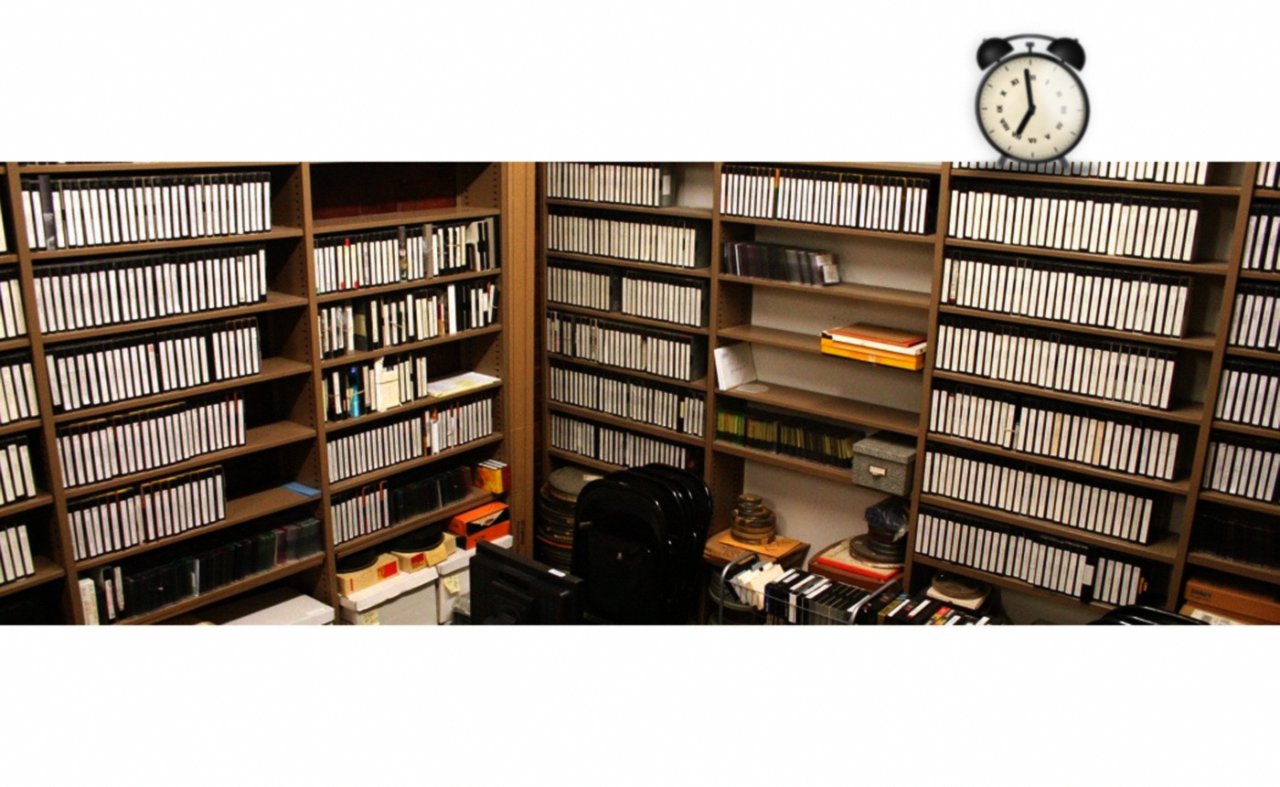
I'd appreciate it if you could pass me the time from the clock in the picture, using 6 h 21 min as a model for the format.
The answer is 6 h 59 min
